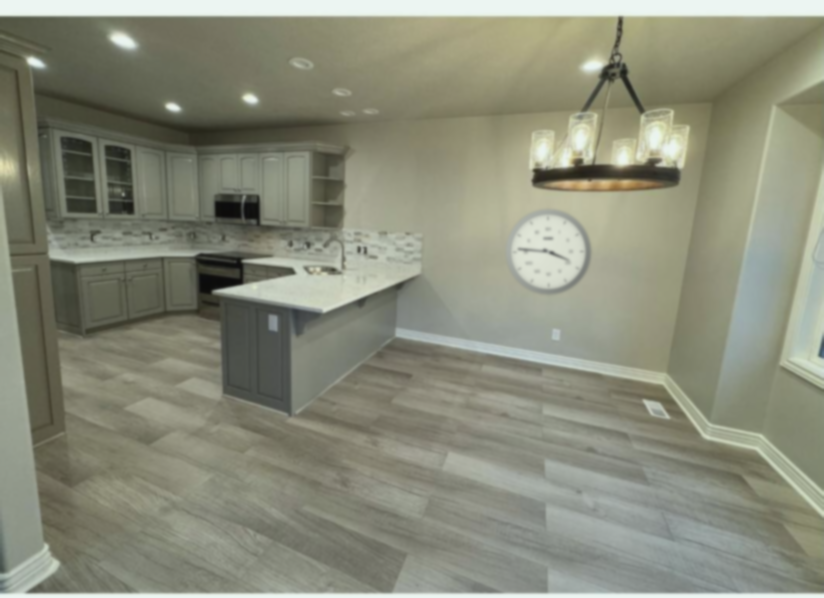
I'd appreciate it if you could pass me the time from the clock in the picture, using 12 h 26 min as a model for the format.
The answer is 3 h 46 min
